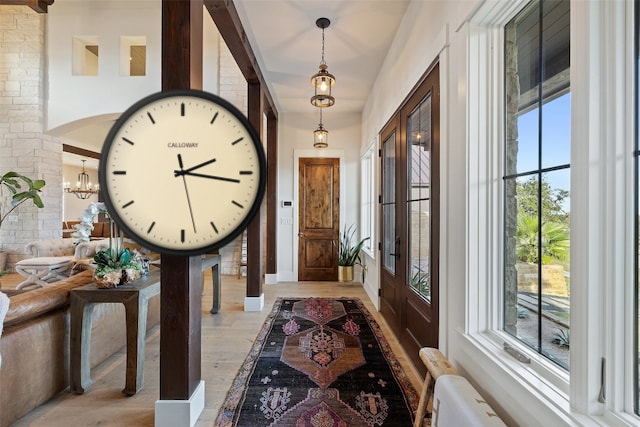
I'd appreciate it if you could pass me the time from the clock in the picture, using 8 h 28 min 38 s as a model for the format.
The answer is 2 h 16 min 28 s
